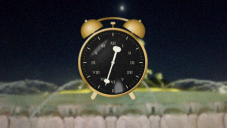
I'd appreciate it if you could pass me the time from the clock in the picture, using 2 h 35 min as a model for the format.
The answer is 12 h 33 min
